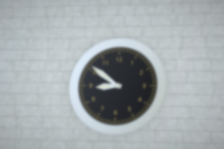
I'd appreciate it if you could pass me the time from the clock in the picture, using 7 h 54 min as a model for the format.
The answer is 8 h 51 min
